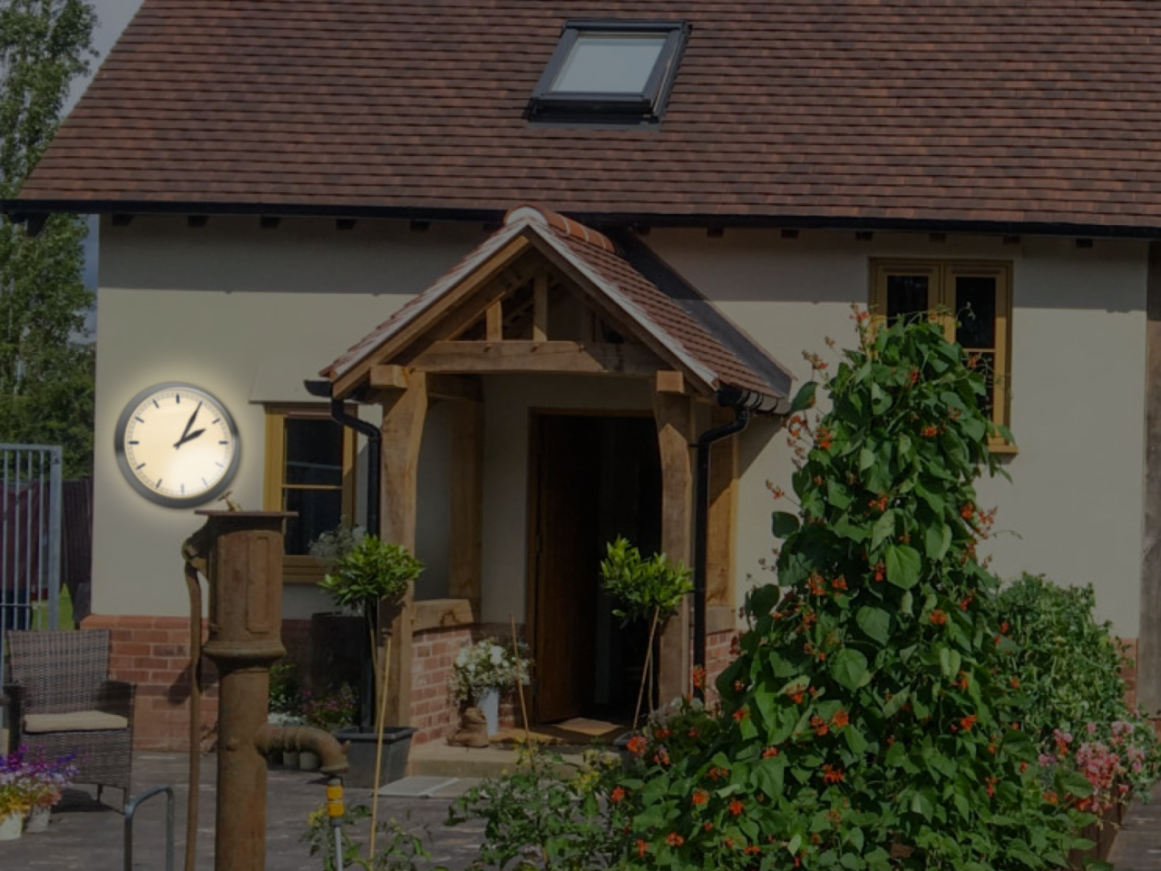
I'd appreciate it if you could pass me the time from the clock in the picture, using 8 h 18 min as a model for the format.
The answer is 2 h 05 min
